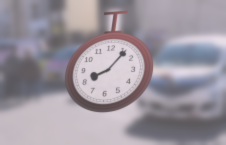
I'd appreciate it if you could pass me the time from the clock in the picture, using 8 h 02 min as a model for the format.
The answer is 8 h 06 min
